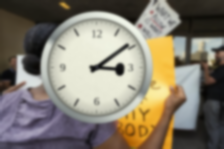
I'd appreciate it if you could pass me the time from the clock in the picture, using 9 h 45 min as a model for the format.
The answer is 3 h 09 min
